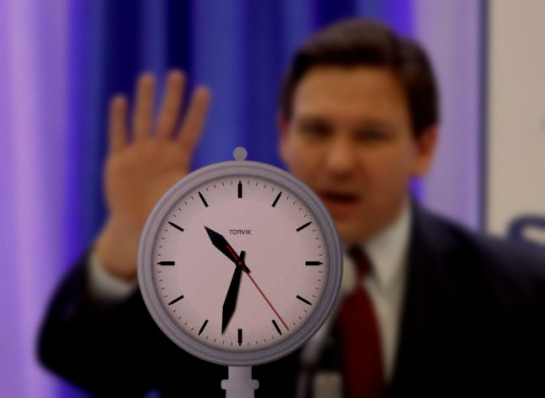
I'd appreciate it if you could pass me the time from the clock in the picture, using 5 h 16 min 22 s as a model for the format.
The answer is 10 h 32 min 24 s
